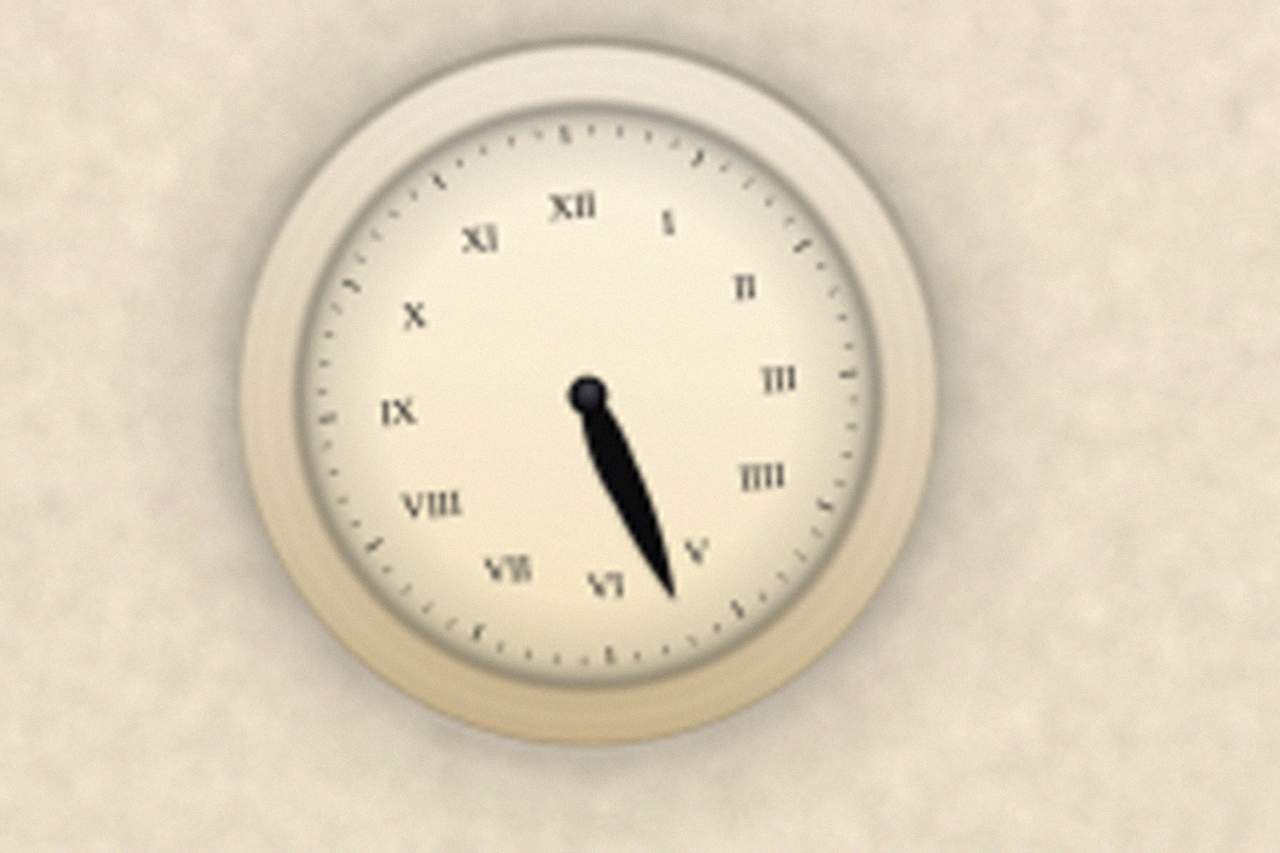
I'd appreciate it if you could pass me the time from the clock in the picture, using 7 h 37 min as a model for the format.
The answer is 5 h 27 min
